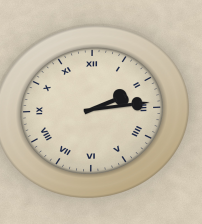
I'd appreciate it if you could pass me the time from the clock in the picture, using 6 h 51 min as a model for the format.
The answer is 2 h 14 min
